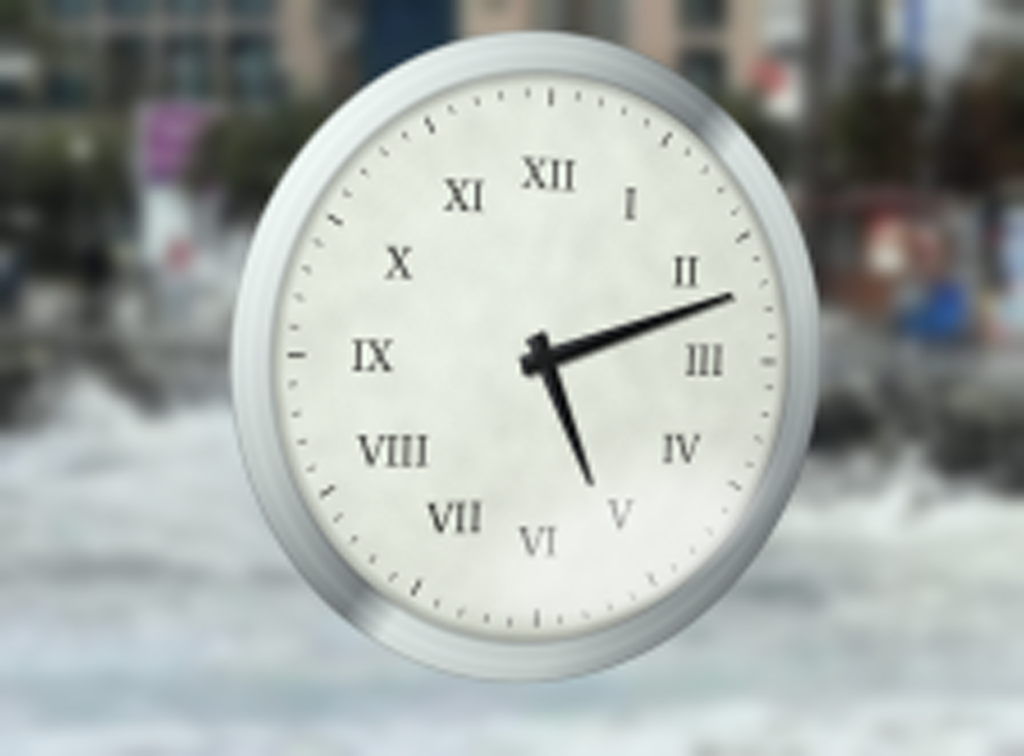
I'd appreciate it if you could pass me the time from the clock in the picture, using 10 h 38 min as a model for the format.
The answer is 5 h 12 min
